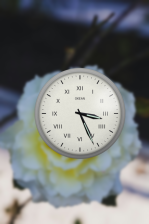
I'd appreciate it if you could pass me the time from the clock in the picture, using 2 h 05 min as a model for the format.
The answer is 3 h 26 min
